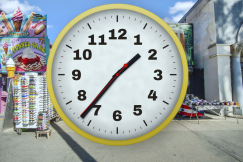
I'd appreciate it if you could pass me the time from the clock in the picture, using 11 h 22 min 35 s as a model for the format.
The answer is 1 h 36 min 37 s
